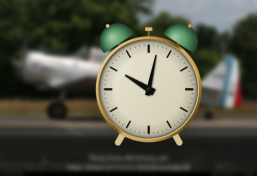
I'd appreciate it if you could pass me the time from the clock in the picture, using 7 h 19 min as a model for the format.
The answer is 10 h 02 min
